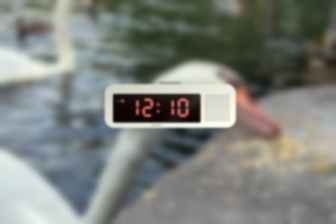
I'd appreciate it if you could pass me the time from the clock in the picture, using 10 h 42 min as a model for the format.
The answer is 12 h 10 min
